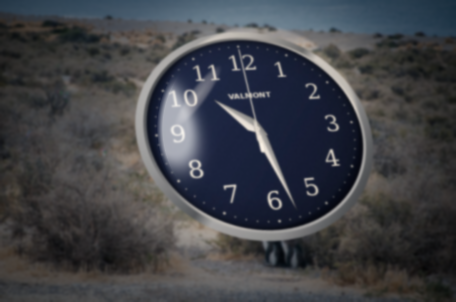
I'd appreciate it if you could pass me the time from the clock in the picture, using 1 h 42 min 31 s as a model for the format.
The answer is 10 h 28 min 00 s
